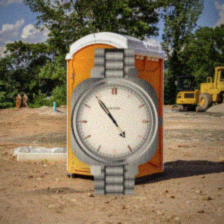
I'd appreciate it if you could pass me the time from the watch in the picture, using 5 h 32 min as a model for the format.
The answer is 4 h 54 min
